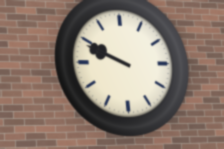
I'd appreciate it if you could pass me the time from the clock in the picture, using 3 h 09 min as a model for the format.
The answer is 9 h 49 min
